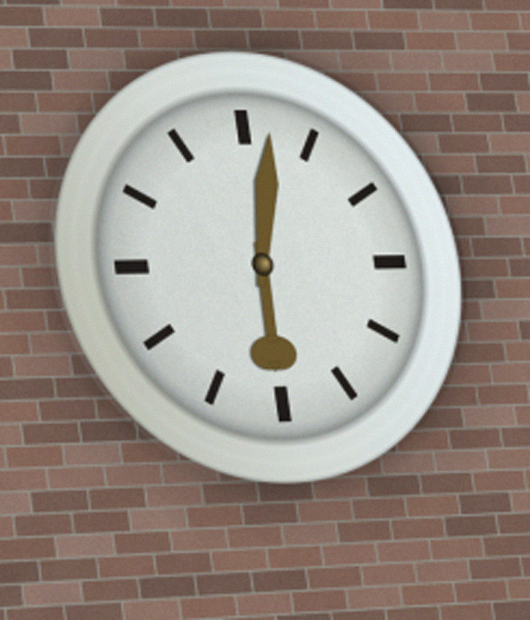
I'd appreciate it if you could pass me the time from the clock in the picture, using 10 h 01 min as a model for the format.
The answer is 6 h 02 min
